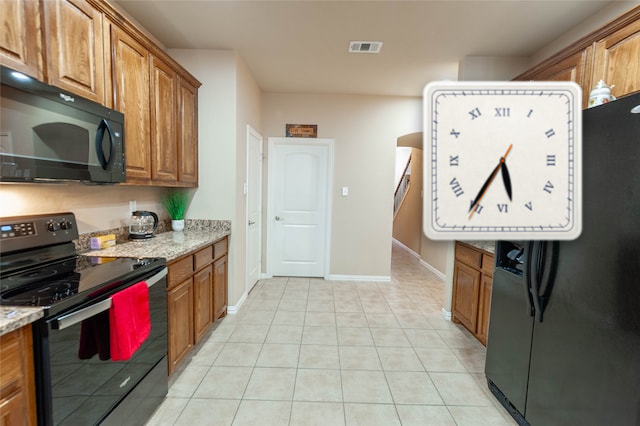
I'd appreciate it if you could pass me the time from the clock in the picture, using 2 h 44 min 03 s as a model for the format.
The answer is 5 h 35 min 35 s
